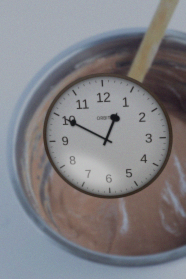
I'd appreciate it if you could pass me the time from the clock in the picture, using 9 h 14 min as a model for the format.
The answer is 12 h 50 min
